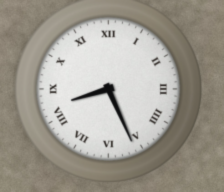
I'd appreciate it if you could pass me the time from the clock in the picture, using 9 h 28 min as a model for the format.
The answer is 8 h 26 min
